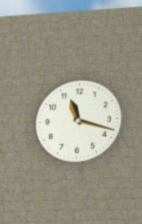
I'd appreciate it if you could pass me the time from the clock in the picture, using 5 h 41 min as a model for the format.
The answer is 11 h 18 min
